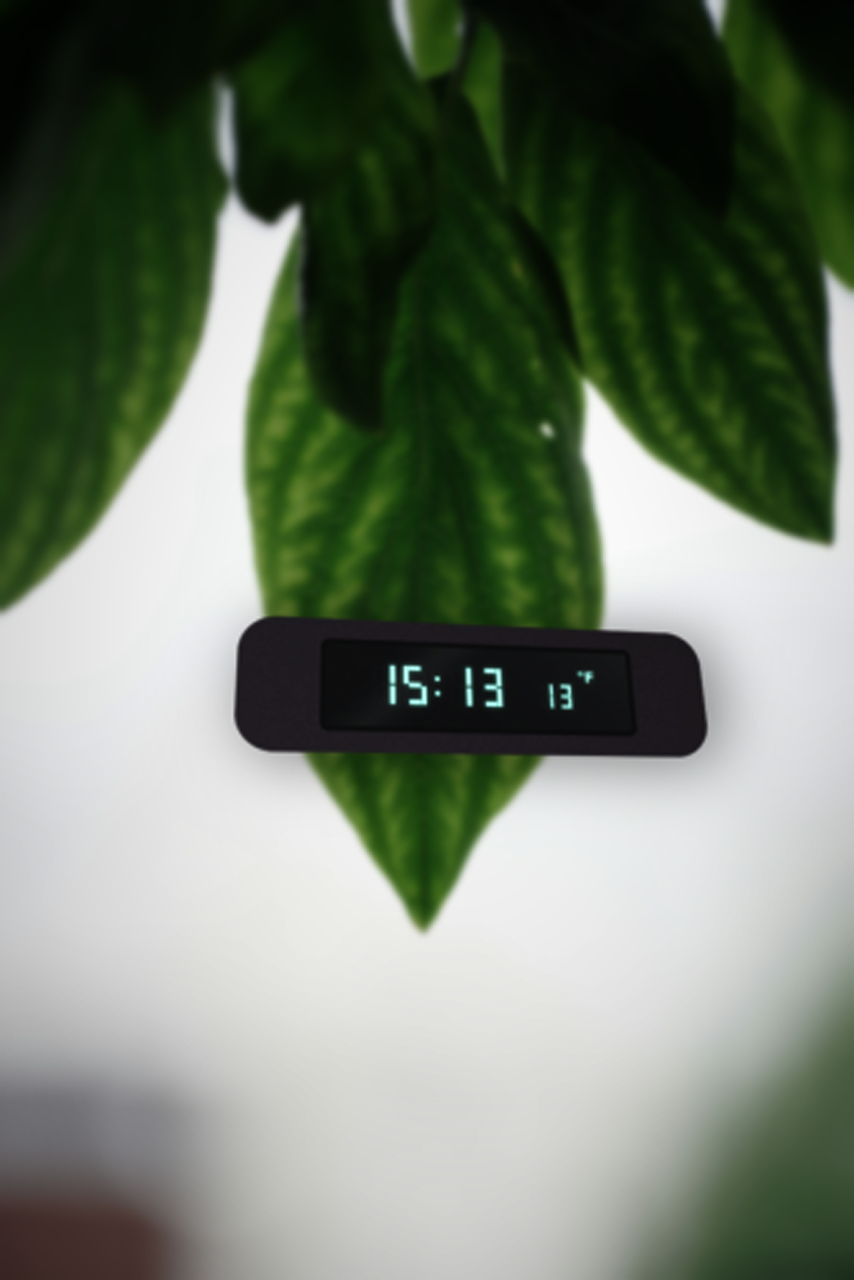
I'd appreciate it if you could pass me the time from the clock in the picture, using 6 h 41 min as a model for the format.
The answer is 15 h 13 min
